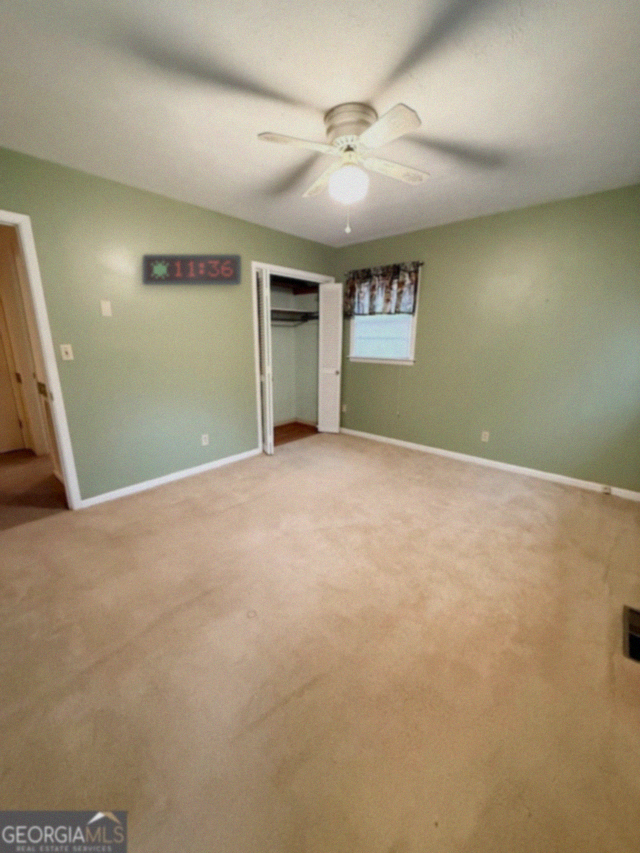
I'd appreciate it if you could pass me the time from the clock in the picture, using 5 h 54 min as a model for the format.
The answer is 11 h 36 min
